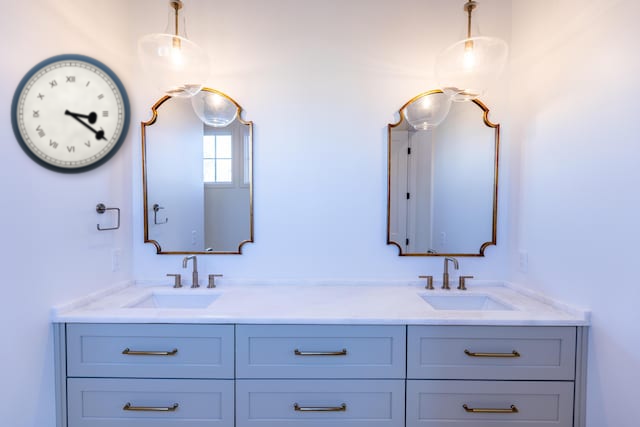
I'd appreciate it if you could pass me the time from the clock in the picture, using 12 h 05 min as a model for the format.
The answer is 3 h 21 min
